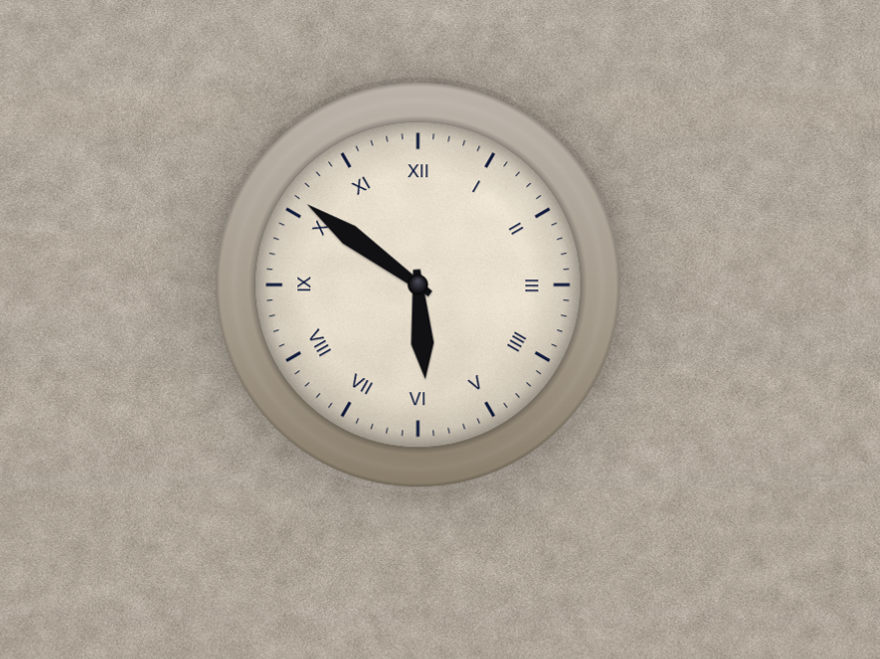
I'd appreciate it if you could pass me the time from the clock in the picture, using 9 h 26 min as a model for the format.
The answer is 5 h 51 min
